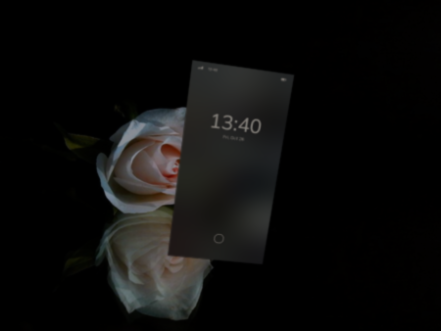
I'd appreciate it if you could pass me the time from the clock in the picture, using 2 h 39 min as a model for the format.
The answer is 13 h 40 min
